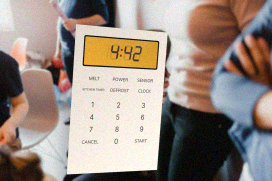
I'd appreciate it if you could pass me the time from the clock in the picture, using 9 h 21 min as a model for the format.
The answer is 4 h 42 min
